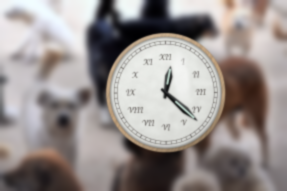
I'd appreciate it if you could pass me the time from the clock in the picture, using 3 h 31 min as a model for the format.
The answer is 12 h 22 min
